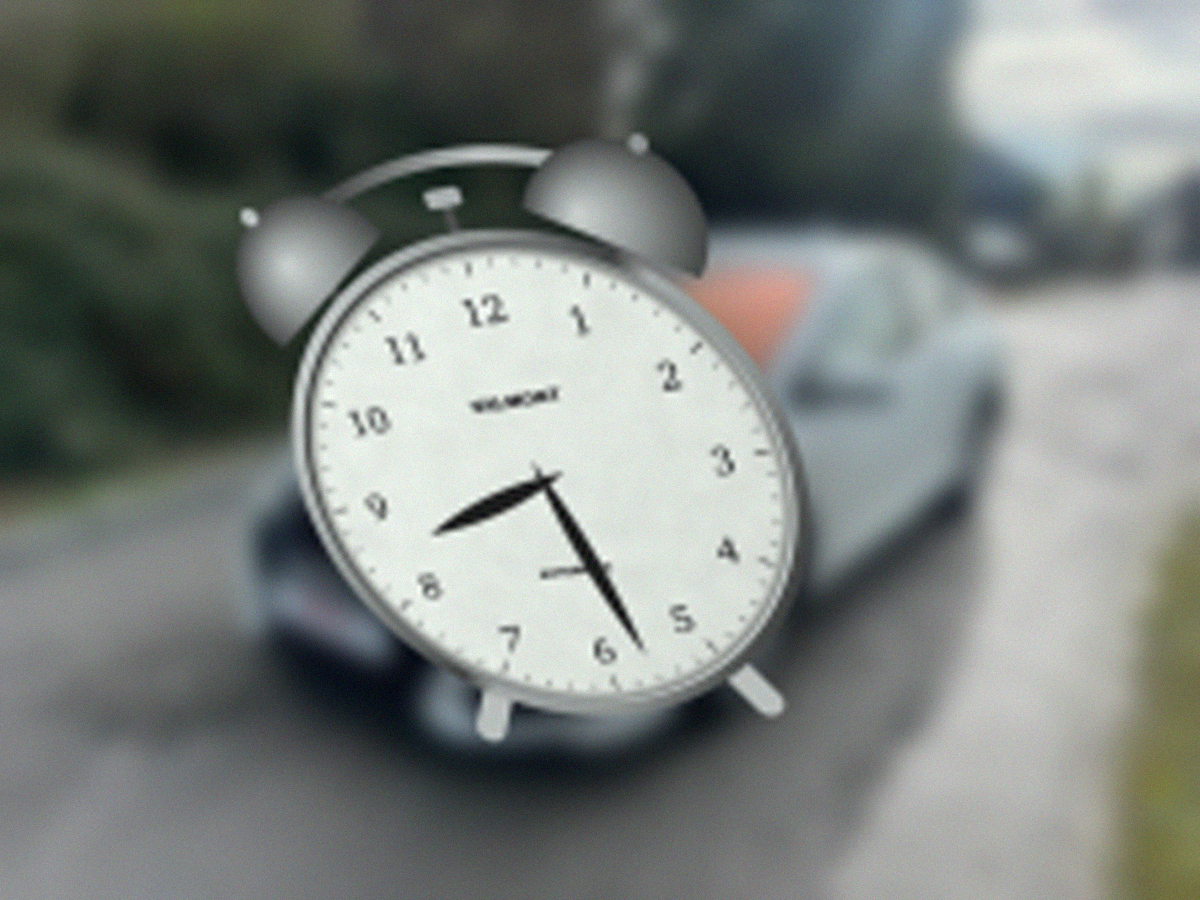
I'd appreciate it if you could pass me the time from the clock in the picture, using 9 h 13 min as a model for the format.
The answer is 8 h 28 min
